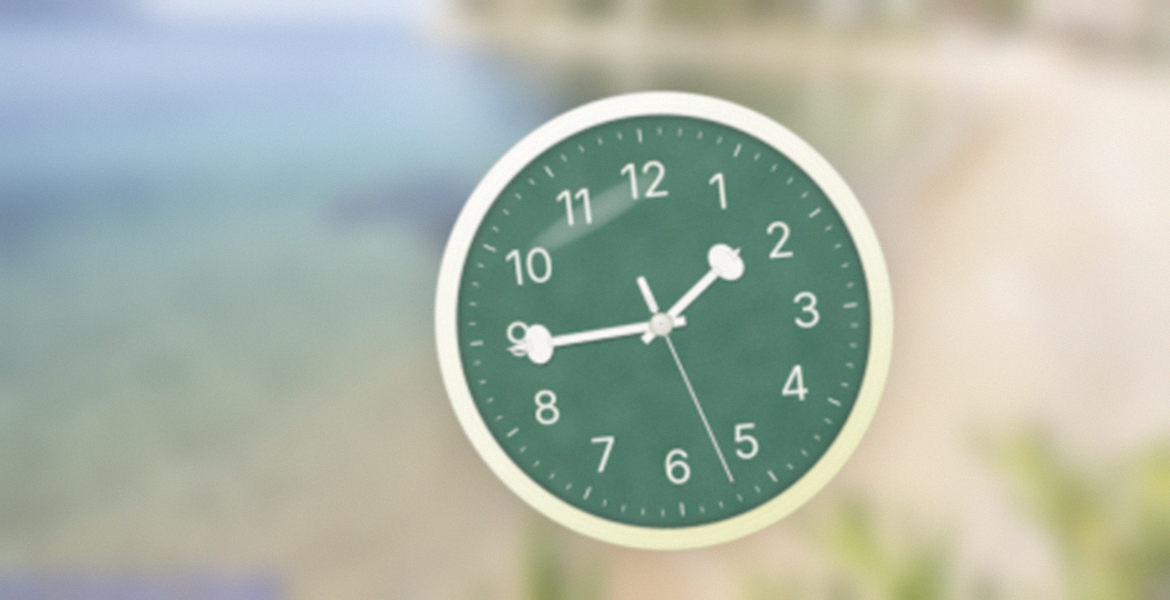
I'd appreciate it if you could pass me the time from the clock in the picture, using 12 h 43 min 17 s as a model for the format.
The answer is 1 h 44 min 27 s
